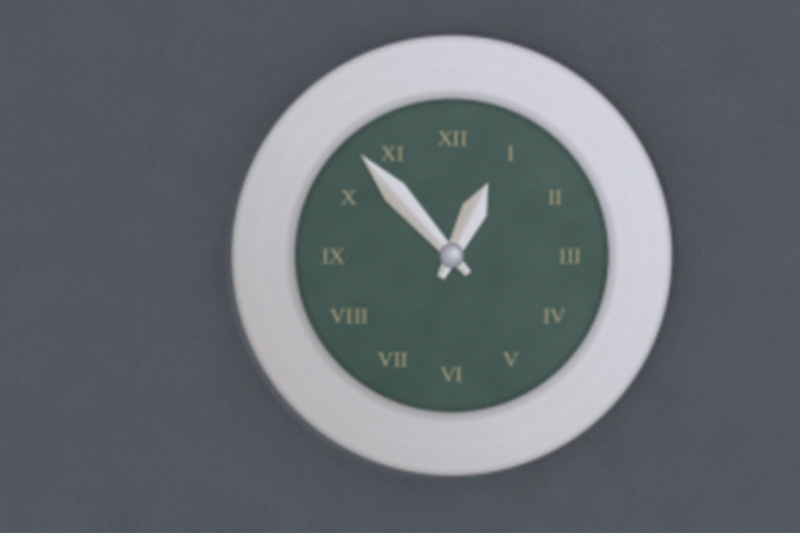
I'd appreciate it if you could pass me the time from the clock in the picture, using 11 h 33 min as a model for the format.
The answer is 12 h 53 min
